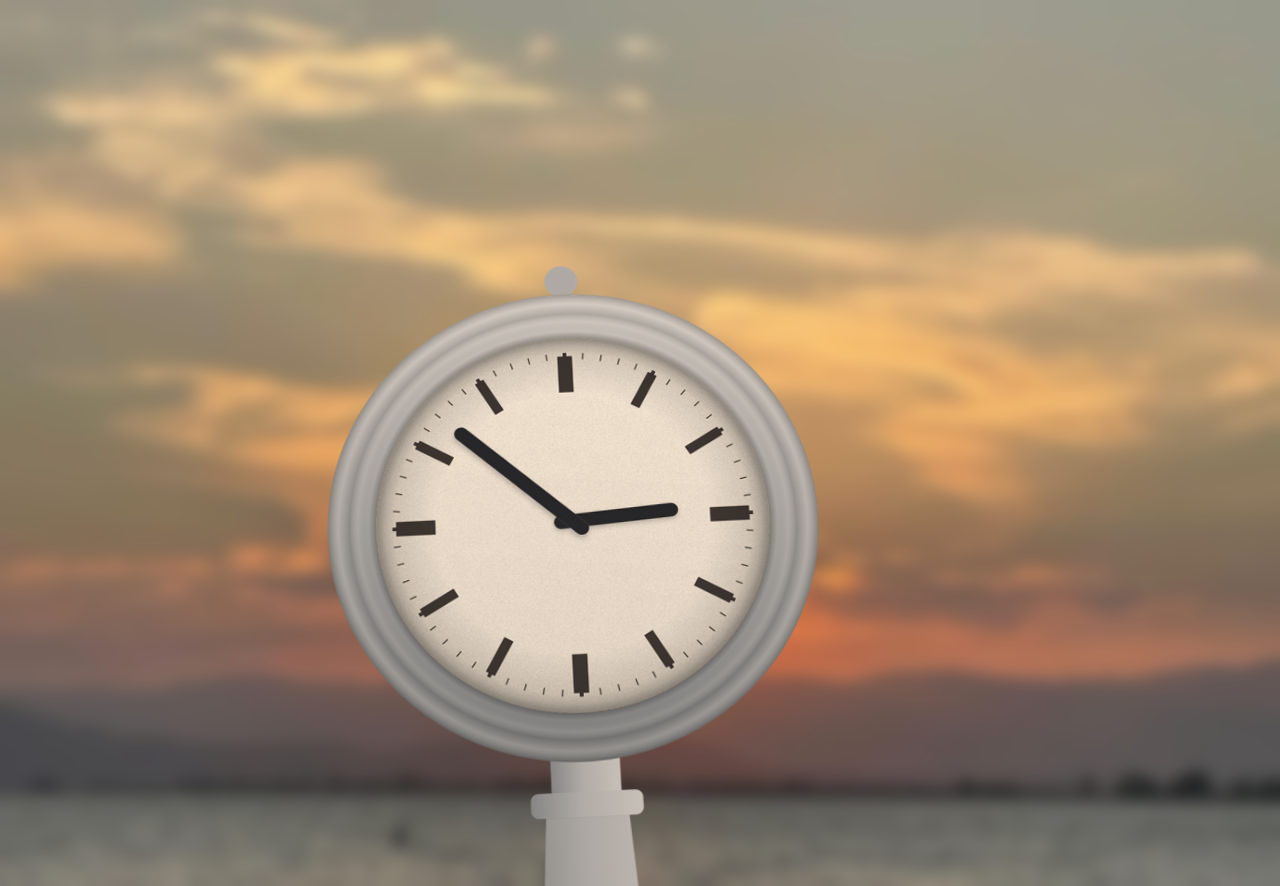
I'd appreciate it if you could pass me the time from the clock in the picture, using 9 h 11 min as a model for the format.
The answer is 2 h 52 min
